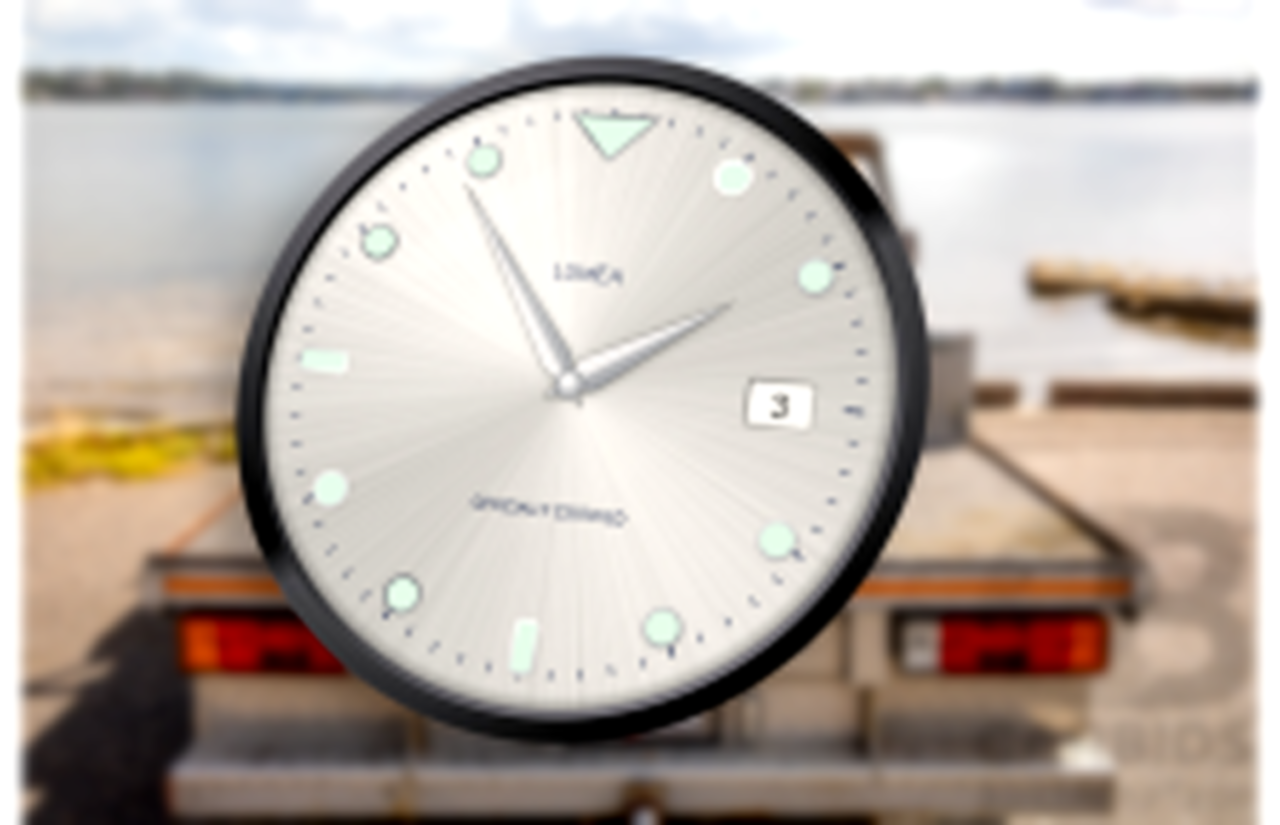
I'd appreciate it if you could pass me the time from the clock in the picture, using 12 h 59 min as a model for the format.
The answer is 1 h 54 min
